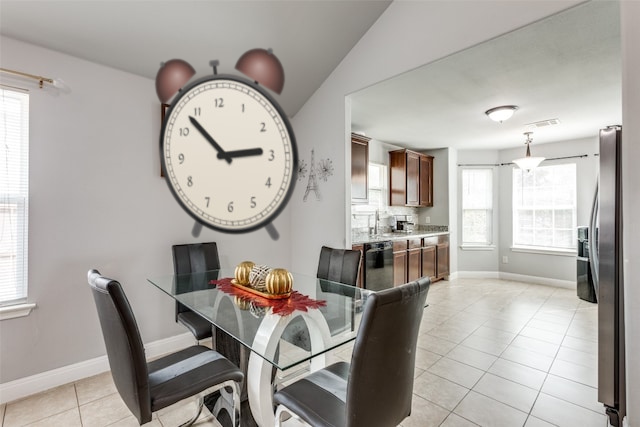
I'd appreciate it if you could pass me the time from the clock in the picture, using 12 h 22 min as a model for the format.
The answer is 2 h 53 min
